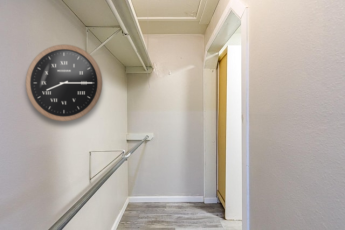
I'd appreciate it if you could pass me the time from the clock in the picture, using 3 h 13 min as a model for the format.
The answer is 8 h 15 min
